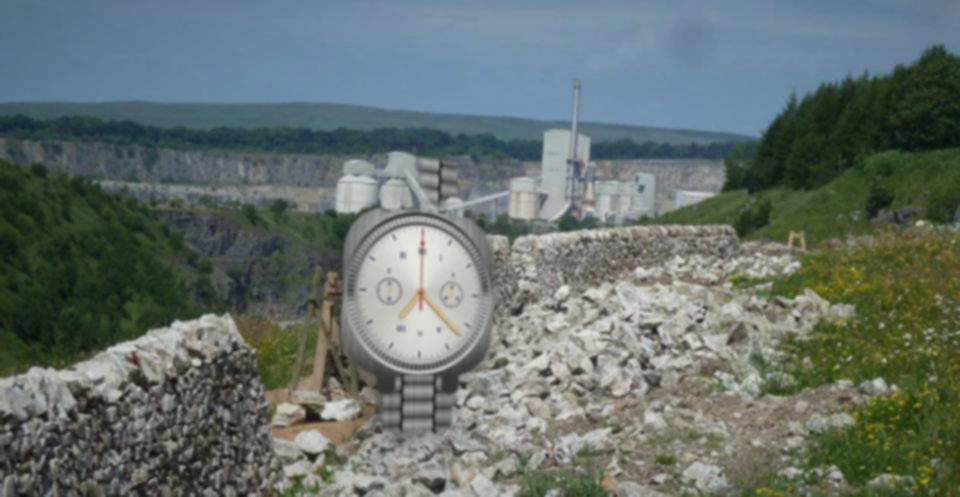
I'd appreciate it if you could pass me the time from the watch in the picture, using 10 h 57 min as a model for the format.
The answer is 7 h 22 min
